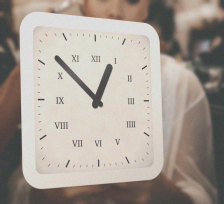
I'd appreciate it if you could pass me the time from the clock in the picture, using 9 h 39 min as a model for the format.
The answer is 12 h 52 min
